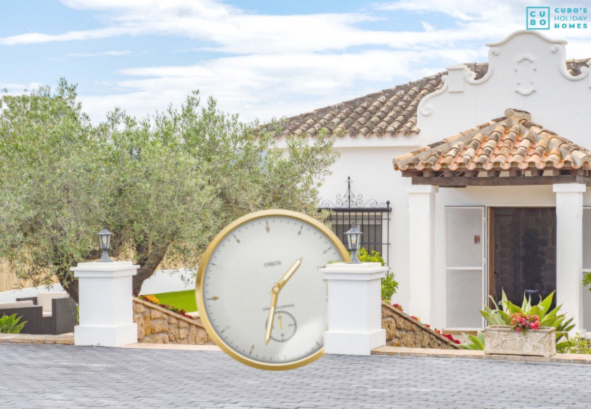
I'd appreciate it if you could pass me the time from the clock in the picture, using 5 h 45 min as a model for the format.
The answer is 1 h 33 min
